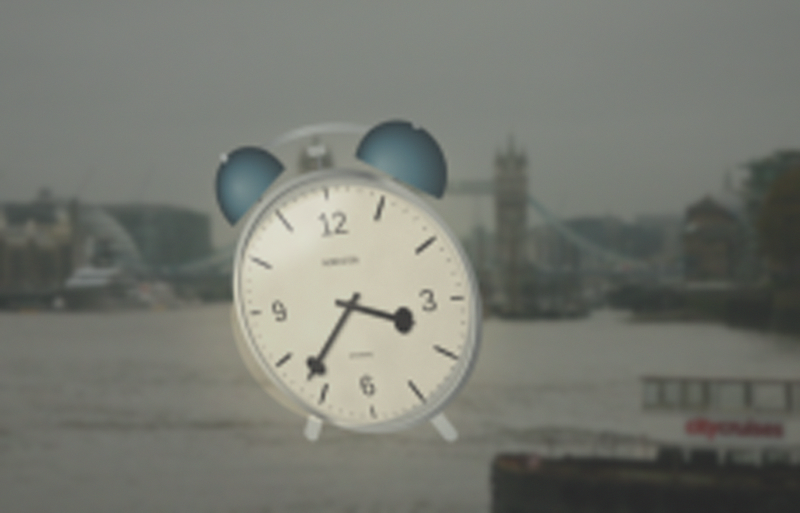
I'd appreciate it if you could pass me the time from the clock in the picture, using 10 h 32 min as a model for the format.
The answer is 3 h 37 min
